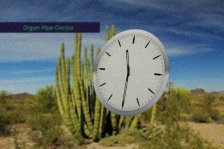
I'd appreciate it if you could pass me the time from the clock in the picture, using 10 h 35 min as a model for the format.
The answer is 11 h 30 min
